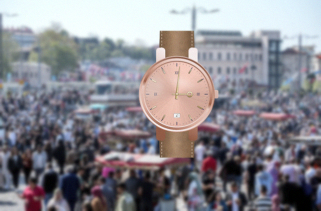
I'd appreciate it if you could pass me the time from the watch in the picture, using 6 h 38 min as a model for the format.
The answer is 3 h 01 min
